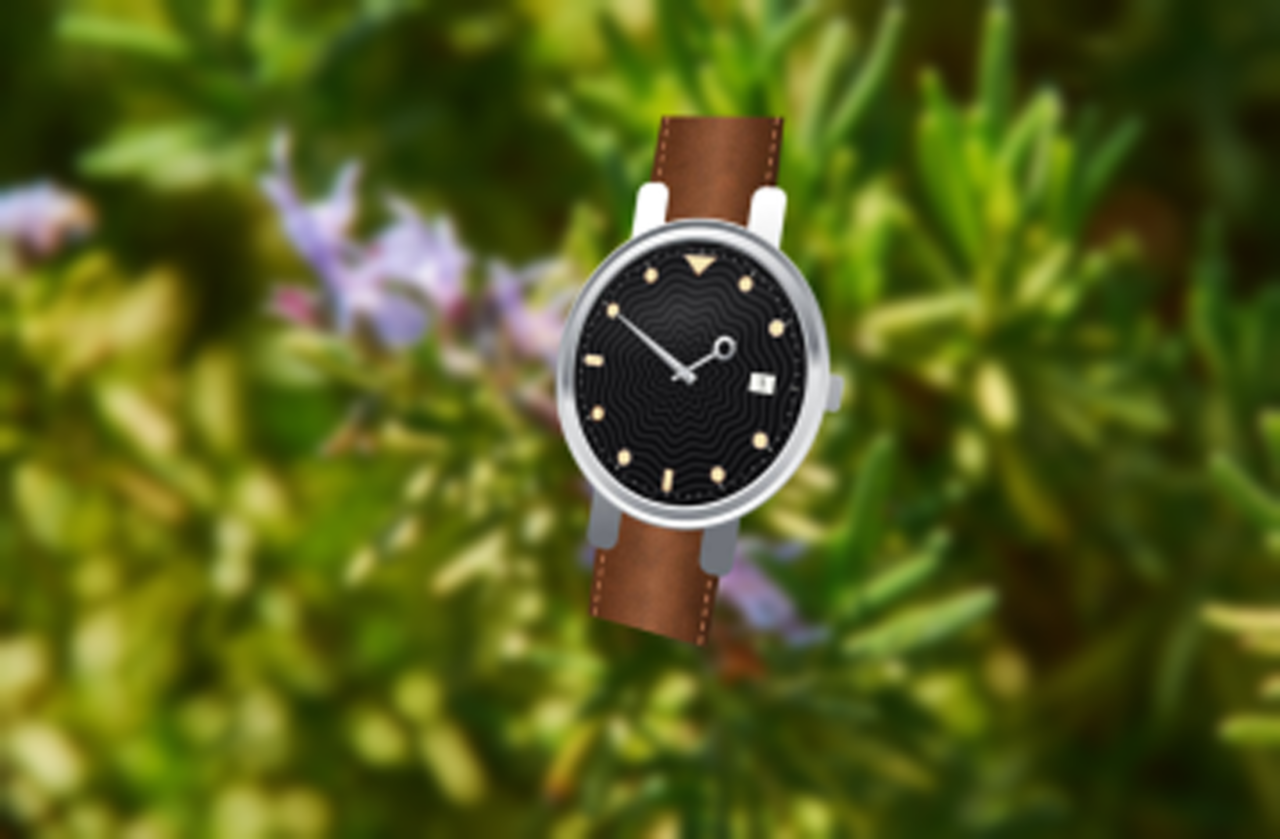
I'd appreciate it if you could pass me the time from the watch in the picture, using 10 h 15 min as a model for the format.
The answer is 1 h 50 min
